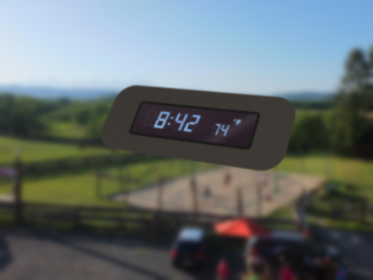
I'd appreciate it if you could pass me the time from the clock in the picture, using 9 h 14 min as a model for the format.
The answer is 8 h 42 min
